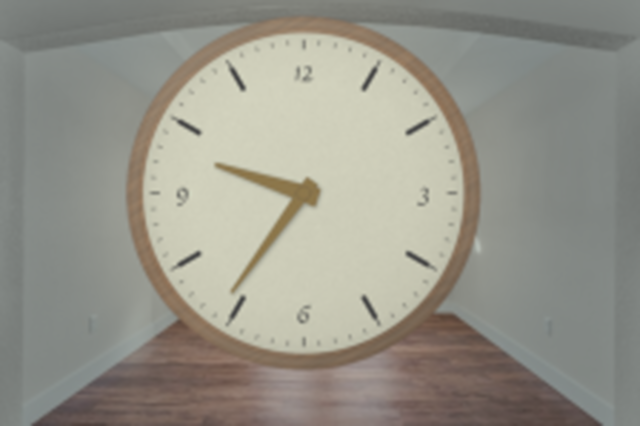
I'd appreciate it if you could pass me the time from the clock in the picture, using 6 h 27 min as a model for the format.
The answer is 9 h 36 min
